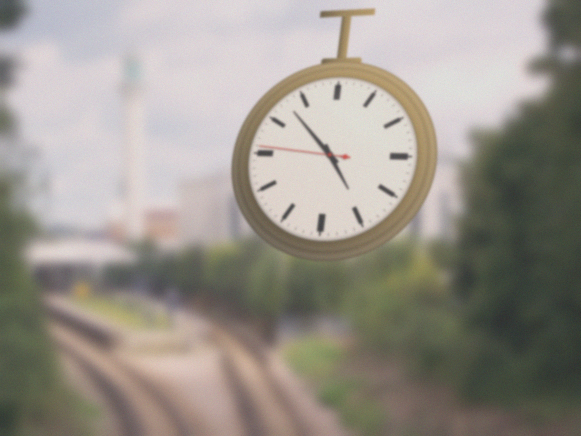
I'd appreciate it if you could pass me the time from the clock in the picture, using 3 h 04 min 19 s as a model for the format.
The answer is 4 h 52 min 46 s
